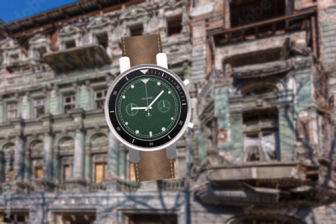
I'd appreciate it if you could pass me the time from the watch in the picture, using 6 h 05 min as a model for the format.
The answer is 9 h 08 min
